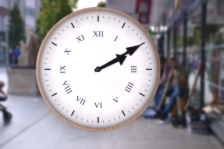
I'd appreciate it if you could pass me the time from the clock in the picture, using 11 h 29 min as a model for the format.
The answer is 2 h 10 min
